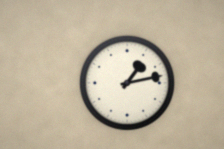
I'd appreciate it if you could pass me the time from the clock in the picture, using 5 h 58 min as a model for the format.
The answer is 1 h 13 min
